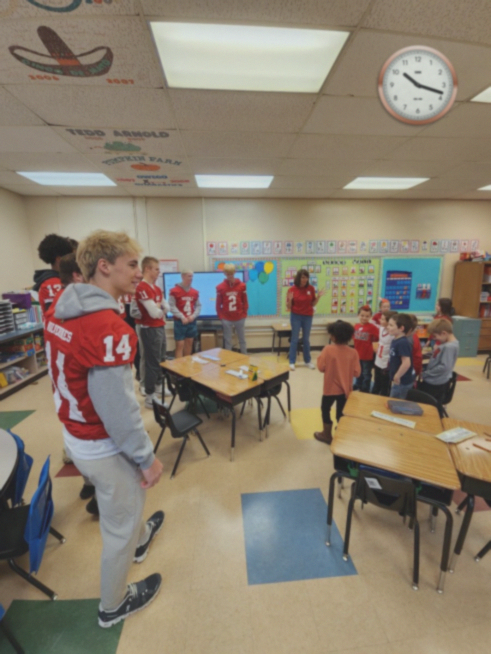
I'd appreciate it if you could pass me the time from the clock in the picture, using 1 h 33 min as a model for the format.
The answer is 10 h 18 min
